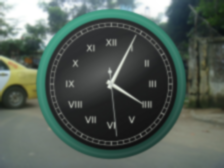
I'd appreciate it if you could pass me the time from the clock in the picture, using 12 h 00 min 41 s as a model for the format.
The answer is 4 h 04 min 29 s
